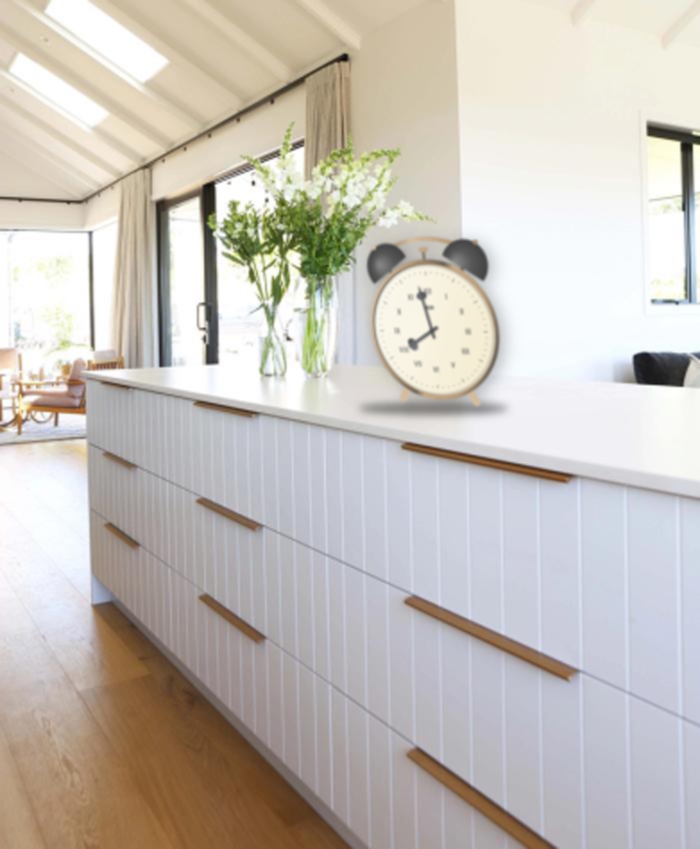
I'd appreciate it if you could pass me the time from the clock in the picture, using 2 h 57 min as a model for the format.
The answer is 7 h 58 min
